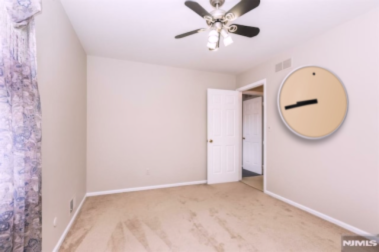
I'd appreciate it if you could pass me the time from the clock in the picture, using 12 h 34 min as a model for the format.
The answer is 8 h 43 min
